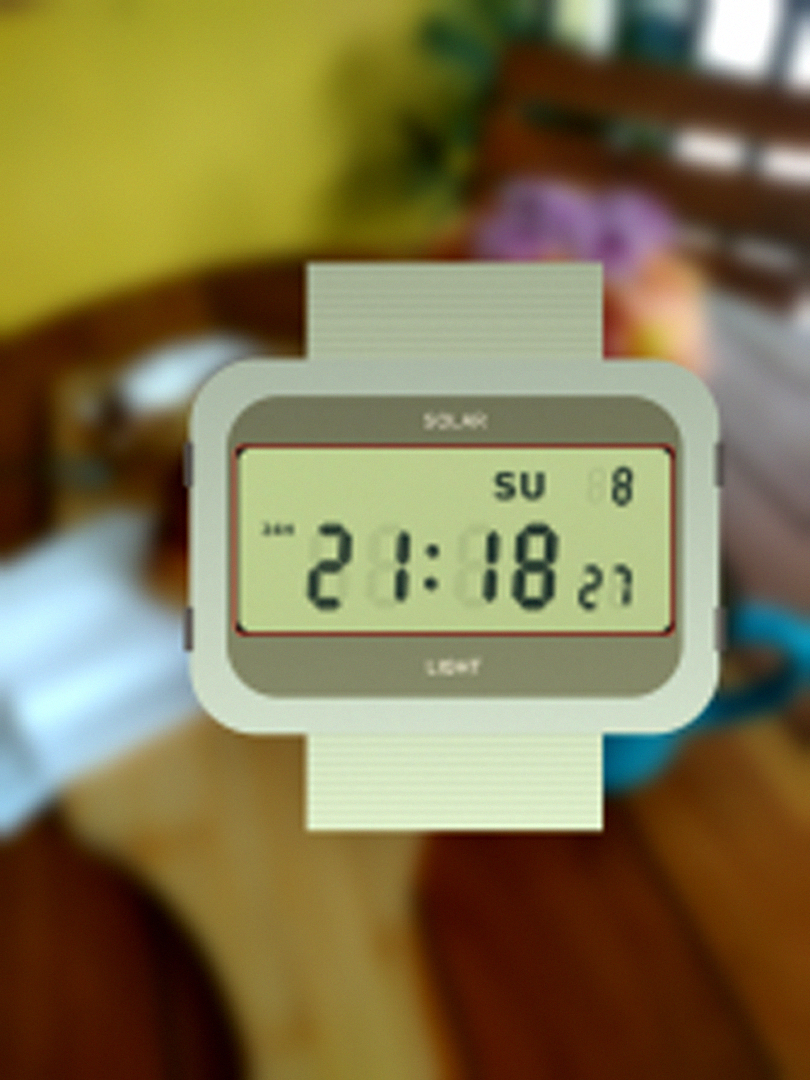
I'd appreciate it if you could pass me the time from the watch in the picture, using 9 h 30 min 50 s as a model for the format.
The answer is 21 h 18 min 27 s
